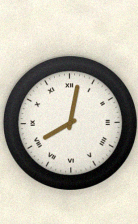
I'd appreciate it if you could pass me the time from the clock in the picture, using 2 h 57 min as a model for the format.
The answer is 8 h 02 min
